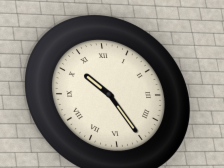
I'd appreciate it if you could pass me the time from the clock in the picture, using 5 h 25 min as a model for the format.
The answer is 10 h 25 min
